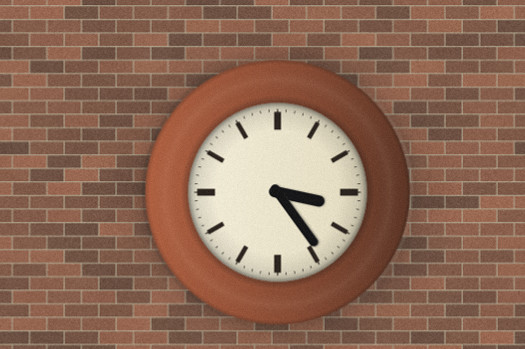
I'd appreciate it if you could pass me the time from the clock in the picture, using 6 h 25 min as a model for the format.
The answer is 3 h 24 min
